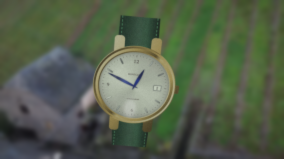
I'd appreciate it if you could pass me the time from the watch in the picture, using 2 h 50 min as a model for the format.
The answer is 12 h 49 min
